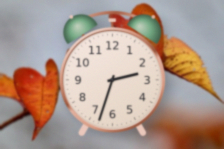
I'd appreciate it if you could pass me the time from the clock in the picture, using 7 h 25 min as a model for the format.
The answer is 2 h 33 min
